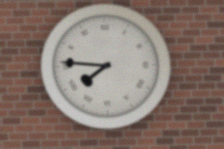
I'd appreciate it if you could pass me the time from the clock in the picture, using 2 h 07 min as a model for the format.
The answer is 7 h 46 min
